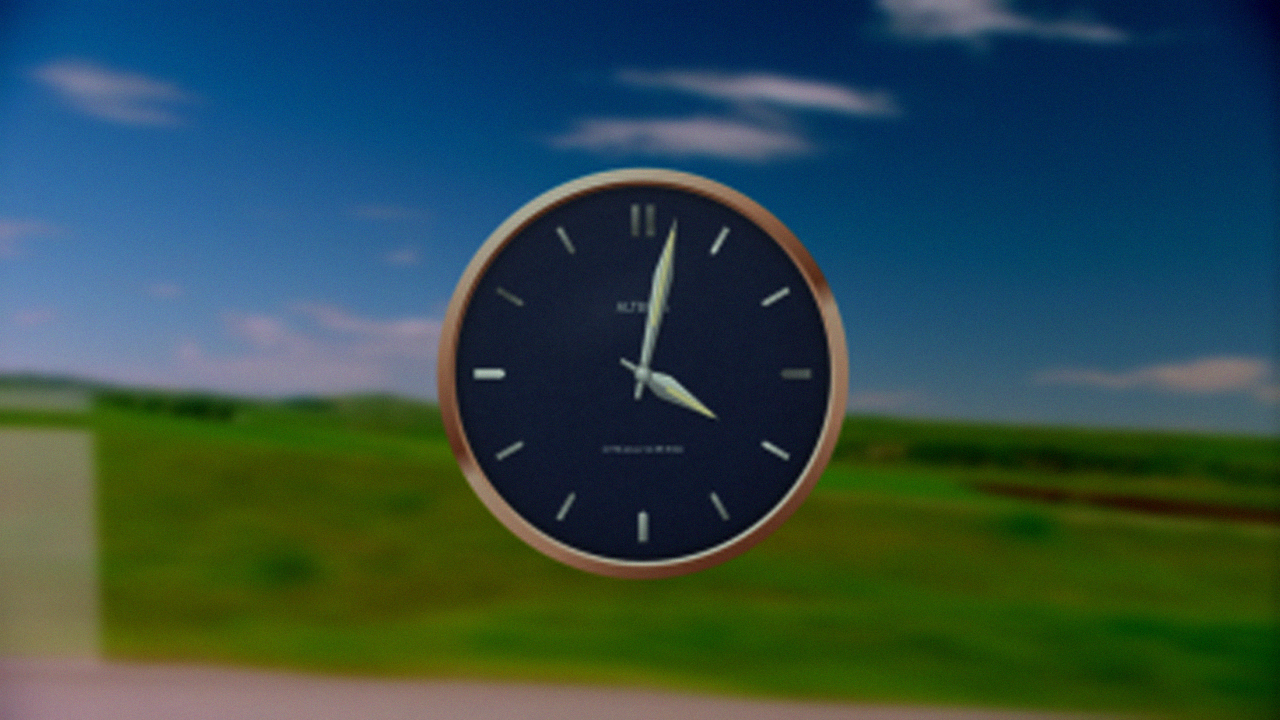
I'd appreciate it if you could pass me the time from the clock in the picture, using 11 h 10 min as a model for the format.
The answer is 4 h 02 min
